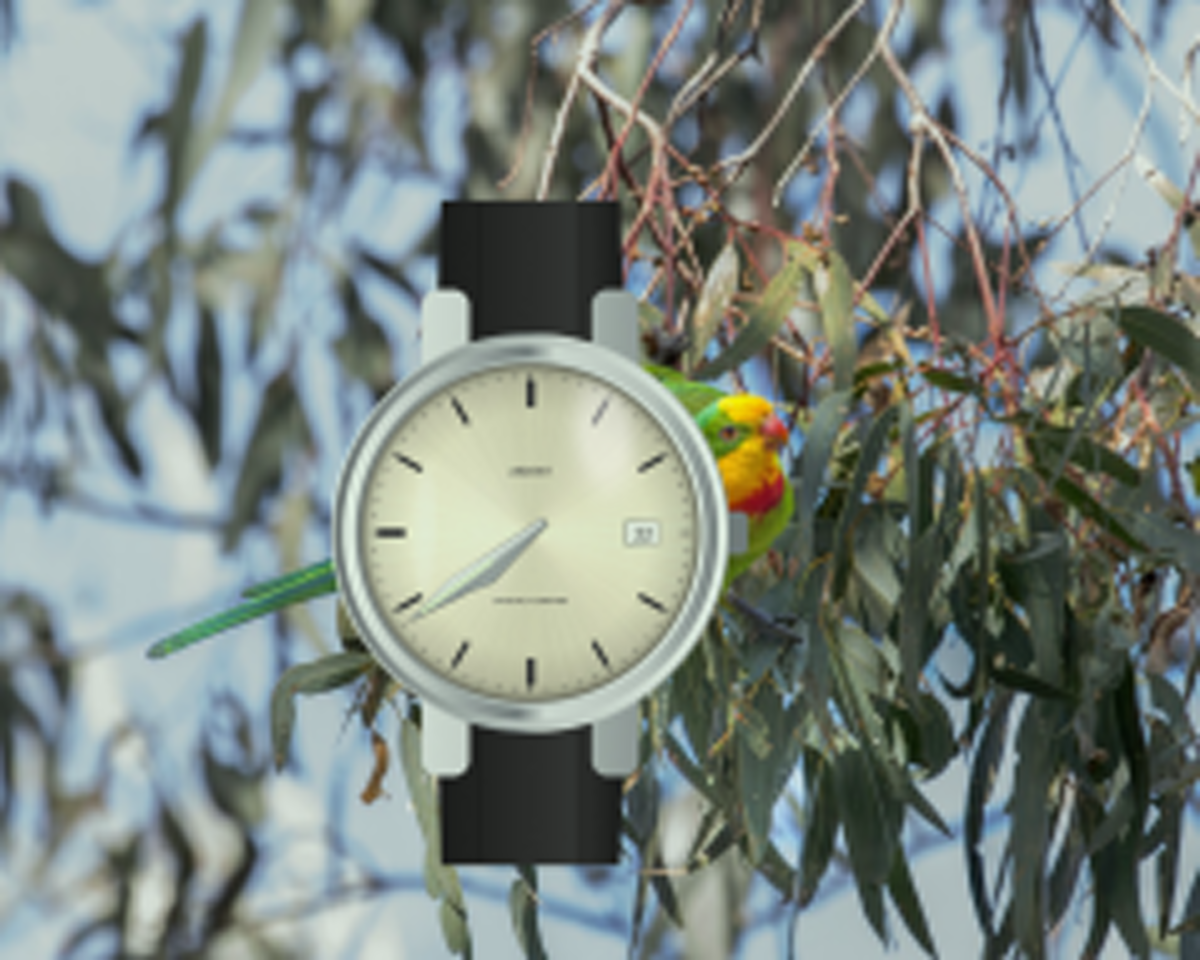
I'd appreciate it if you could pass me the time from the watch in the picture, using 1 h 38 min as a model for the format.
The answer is 7 h 39 min
